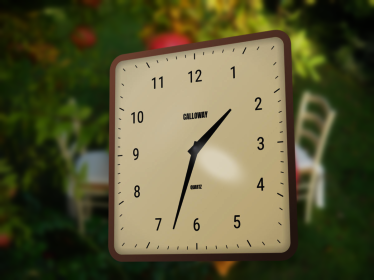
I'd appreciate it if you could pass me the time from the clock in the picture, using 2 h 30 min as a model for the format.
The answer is 1 h 33 min
